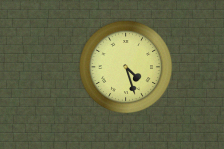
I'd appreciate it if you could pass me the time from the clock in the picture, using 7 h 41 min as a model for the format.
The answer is 4 h 27 min
